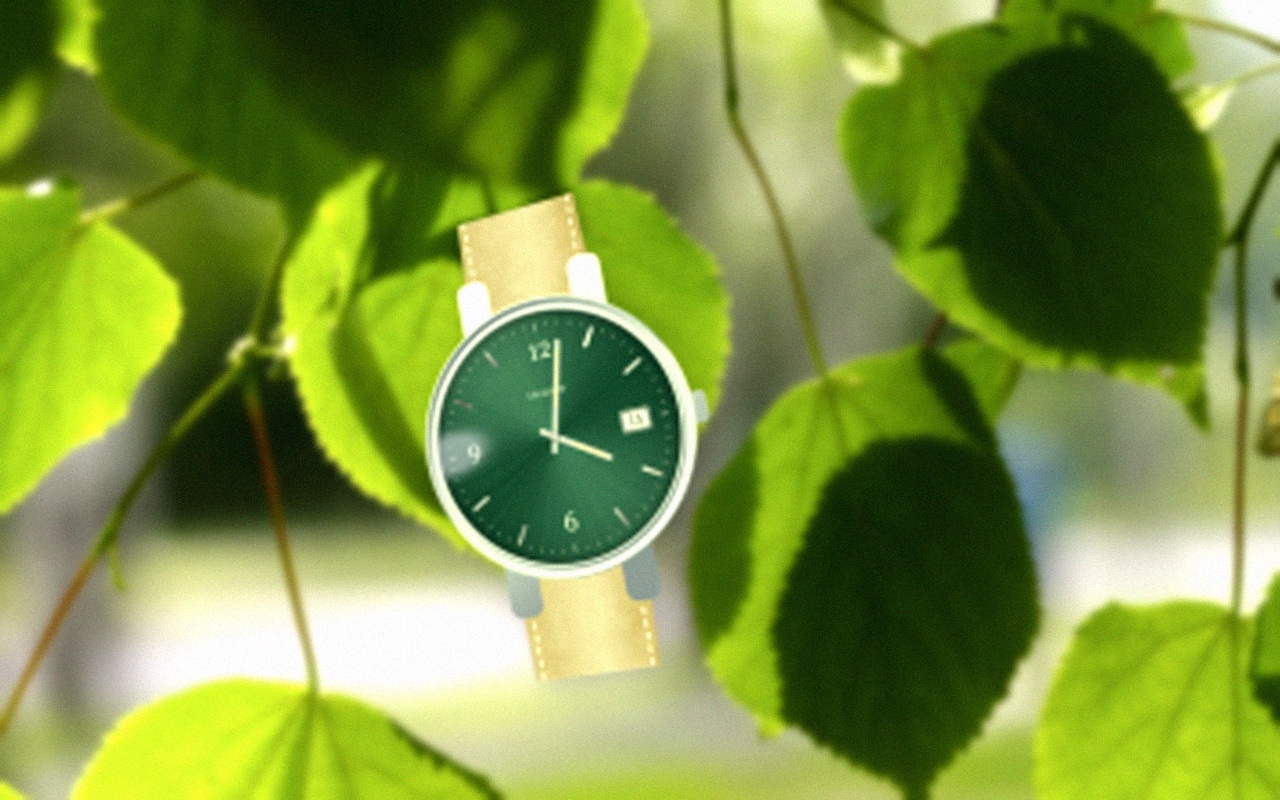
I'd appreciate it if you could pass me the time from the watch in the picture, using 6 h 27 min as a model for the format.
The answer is 4 h 02 min
